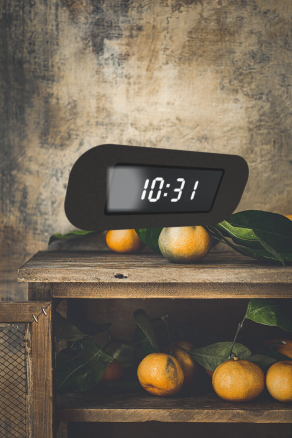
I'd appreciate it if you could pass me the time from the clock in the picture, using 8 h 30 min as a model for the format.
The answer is 10 h 31 min
